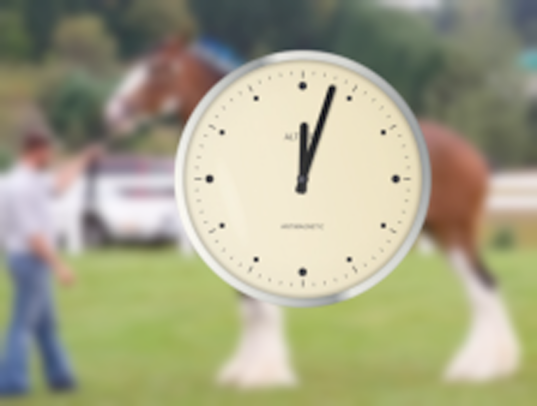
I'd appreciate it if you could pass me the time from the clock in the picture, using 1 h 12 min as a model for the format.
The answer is 12 h 03 min
